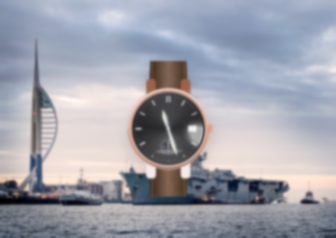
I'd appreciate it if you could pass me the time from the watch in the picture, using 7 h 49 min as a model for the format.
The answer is 11 h 27 min
